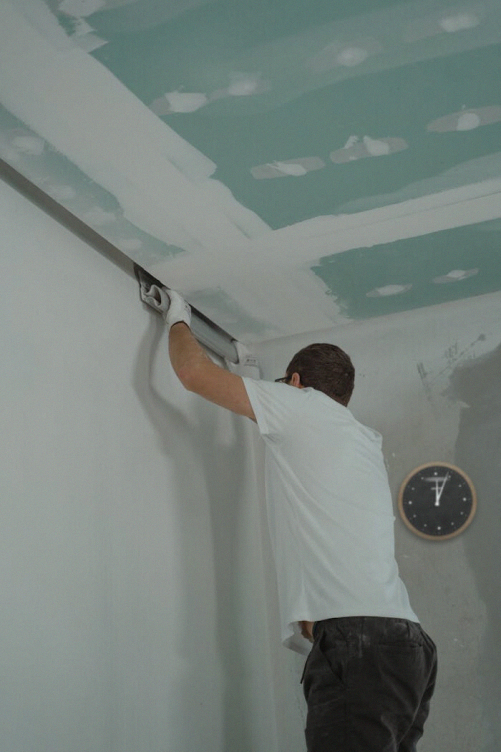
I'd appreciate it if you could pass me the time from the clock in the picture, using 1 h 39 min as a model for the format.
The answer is 12 h 04 min
